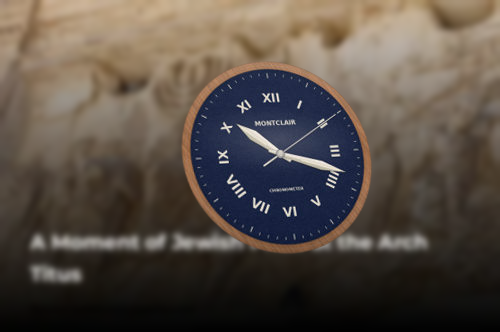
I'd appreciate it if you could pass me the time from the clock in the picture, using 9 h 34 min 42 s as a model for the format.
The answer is 10 h 18 min 10 s
